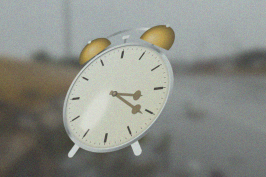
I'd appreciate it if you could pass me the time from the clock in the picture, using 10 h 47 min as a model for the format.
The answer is 3 h 21 min
